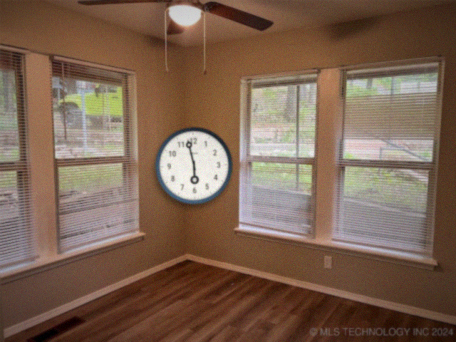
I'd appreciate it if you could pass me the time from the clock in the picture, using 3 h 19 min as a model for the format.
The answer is 5 h 58 min
